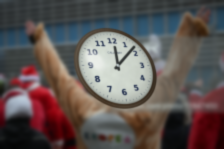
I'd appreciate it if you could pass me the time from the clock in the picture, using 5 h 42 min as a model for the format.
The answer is 12 h 08 min
